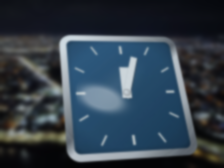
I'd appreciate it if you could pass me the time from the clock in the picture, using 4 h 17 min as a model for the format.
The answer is 12 h 03 min
